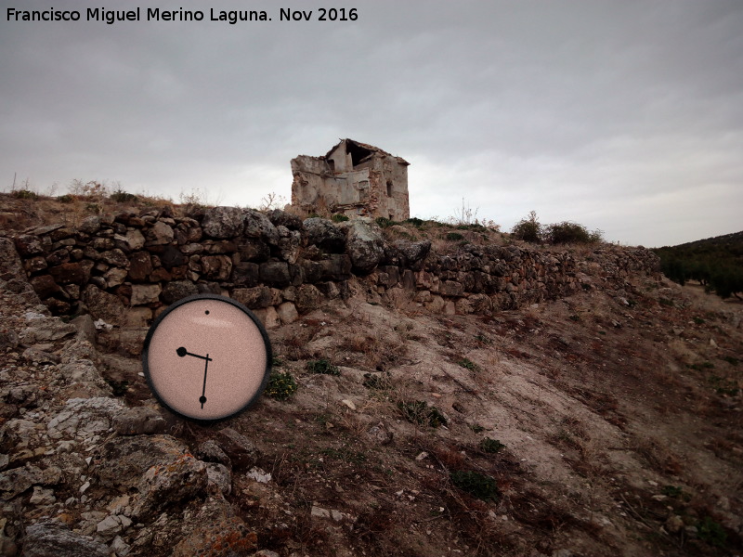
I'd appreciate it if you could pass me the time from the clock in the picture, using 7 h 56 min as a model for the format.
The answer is 9 h 31 min
